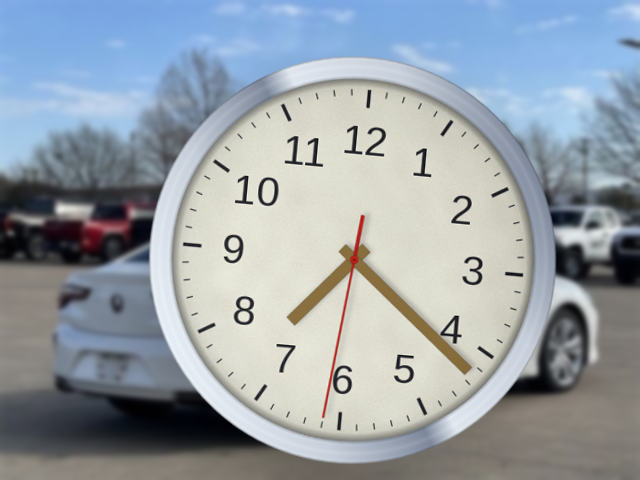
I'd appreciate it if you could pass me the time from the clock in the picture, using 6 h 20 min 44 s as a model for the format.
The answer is 7 h 21 min 31 s
